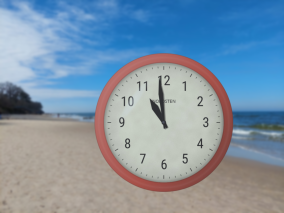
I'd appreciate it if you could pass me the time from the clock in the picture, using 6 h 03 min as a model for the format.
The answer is 10 h 59 min
